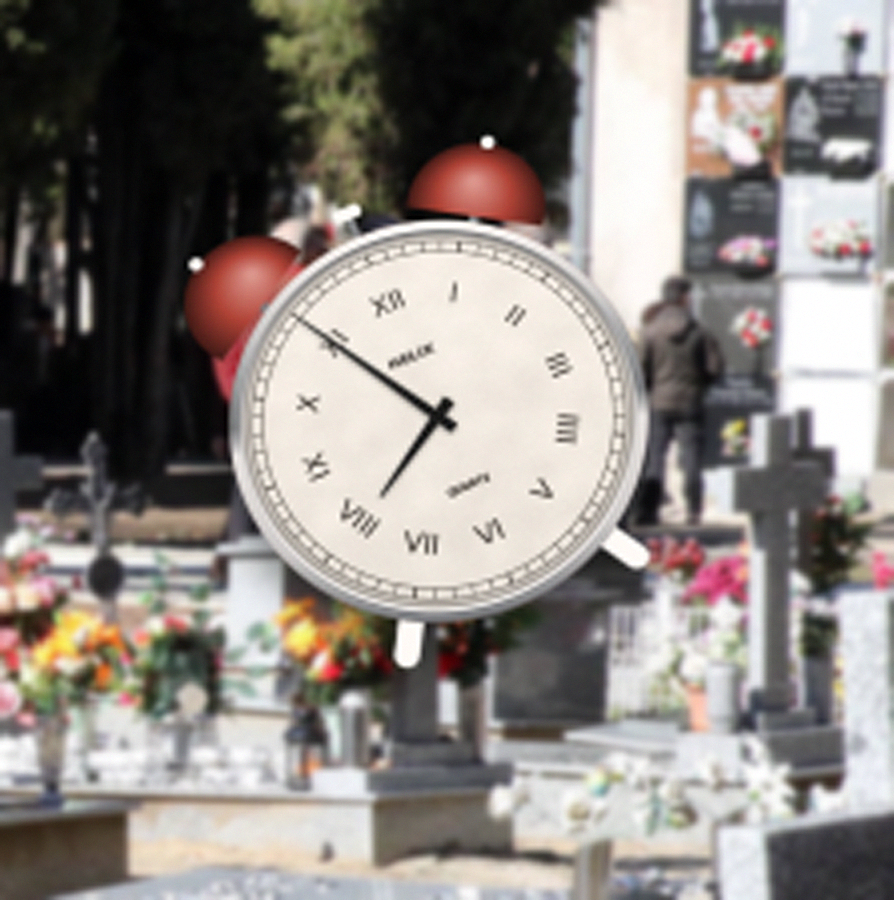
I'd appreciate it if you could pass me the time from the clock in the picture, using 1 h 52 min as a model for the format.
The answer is 7 h 55 min
